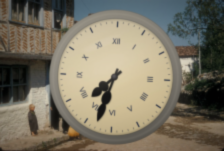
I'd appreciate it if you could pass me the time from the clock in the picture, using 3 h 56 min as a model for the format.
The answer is 7 h 33 min
